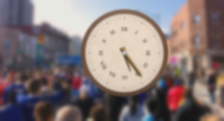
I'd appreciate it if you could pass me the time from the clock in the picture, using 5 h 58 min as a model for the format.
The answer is 5 h 24 min
